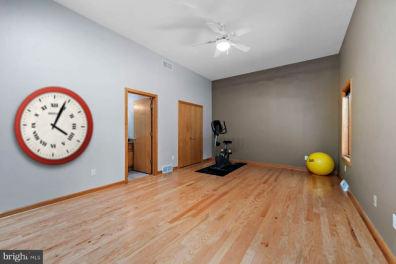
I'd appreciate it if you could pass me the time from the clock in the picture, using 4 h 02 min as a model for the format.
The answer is 4 h 04 min
